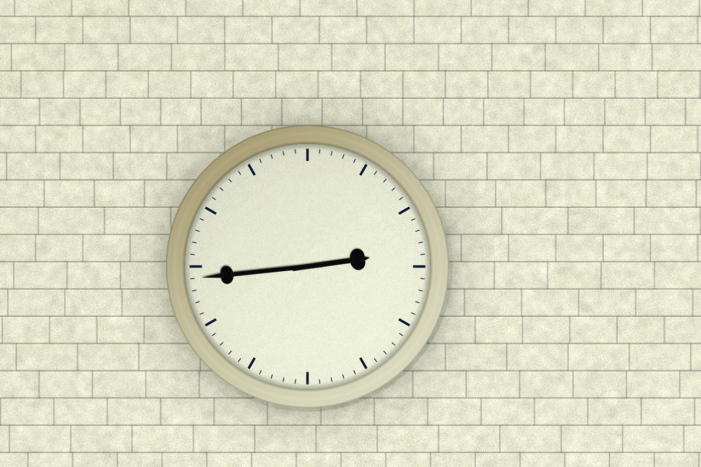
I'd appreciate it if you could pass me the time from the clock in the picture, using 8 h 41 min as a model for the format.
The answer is 2 h 44 min
